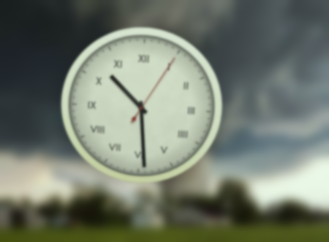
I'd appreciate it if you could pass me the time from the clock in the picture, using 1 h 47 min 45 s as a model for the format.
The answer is 10 h 29 min 05 s
